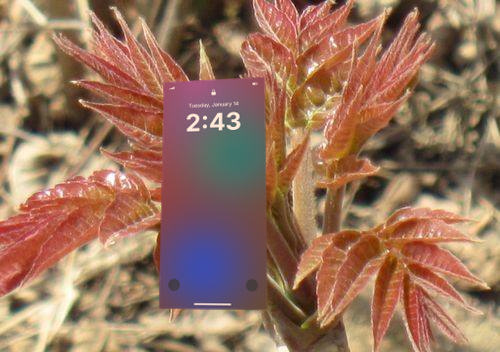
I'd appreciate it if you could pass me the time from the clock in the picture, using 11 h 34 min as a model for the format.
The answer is 2 h 43 min
